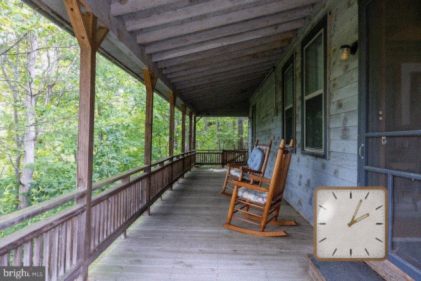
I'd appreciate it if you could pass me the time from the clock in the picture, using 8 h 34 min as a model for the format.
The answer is 2 h 04 min
